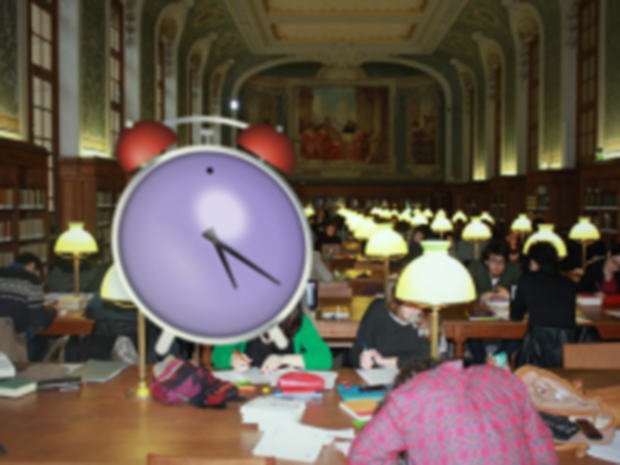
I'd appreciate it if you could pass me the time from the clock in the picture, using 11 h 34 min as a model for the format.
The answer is 5 h 21 min
